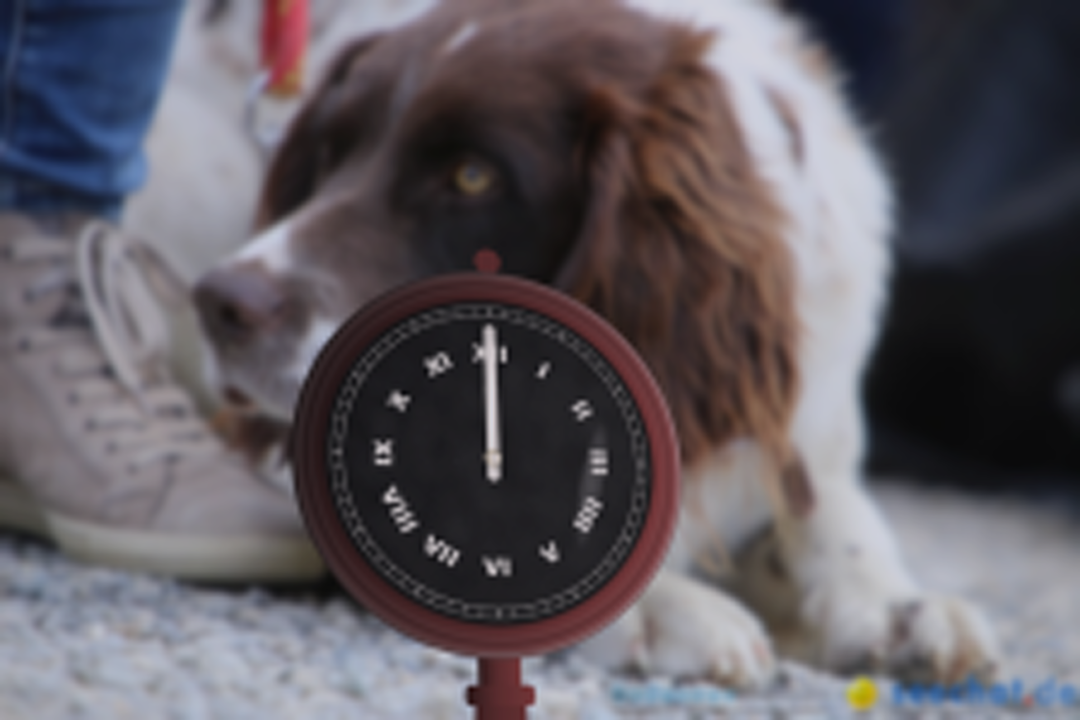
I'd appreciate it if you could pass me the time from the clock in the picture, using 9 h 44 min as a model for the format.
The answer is 12 h 00 min
